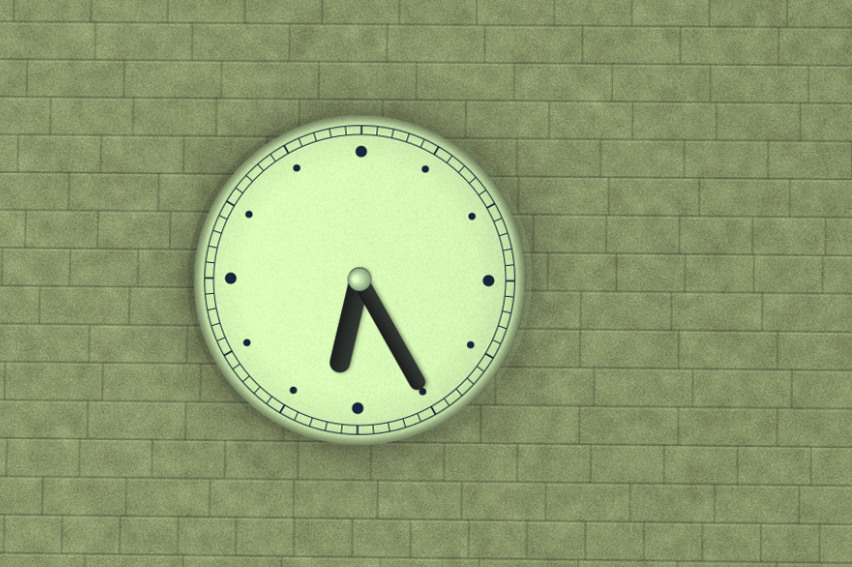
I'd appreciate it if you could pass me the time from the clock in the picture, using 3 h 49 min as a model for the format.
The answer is 6 h 25 min
